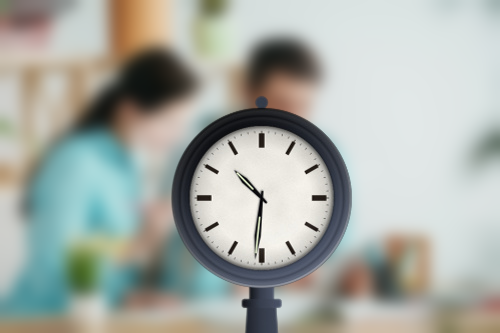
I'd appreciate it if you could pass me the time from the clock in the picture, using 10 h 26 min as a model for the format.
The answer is 10 h 31 min
